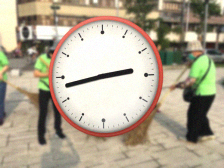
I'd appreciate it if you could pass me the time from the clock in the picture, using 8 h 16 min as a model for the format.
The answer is 2 h 43 min
